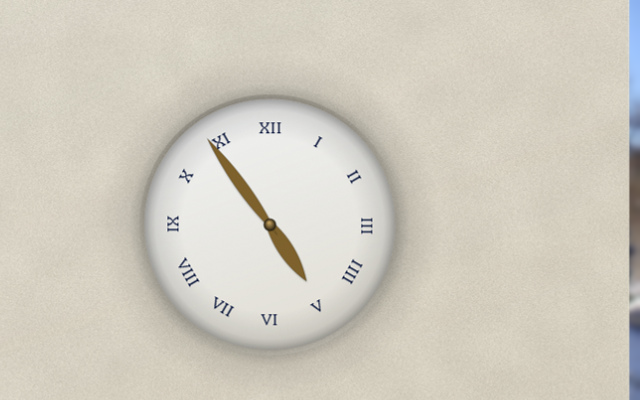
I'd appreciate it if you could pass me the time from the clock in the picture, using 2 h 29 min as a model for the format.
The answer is 4 h 54 min
